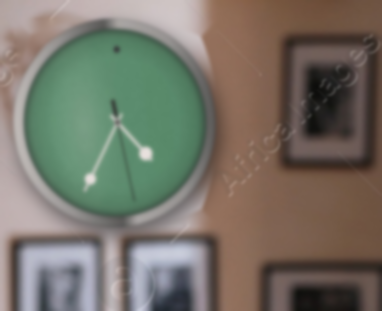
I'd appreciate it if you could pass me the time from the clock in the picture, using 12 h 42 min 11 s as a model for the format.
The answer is 4 h 34 min 28 s
